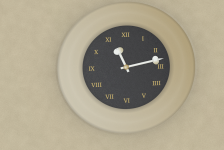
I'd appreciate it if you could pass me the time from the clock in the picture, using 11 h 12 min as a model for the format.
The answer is 11 h 13 min
